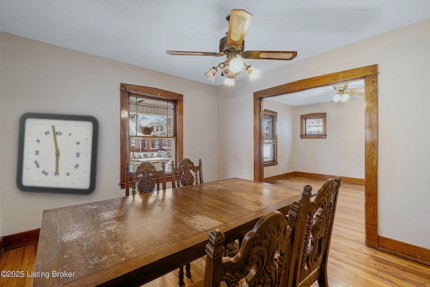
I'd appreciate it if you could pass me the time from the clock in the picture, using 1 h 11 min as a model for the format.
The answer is 5 h 58 min
